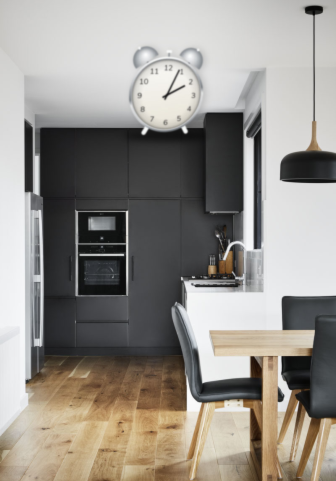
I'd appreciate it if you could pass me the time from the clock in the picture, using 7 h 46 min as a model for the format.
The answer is 2 h 04 min
